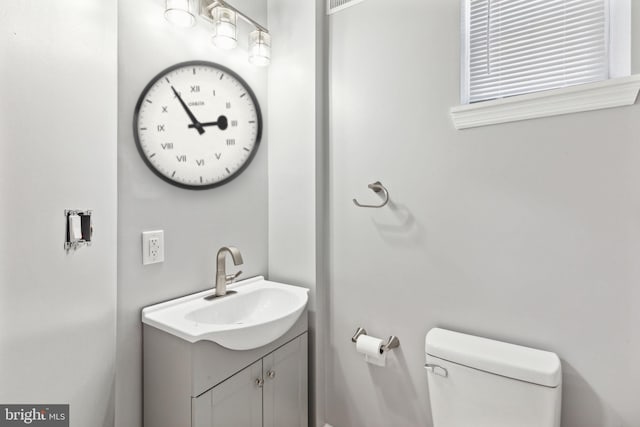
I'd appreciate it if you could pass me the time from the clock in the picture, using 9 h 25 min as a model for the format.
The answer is 2 h 55 min
